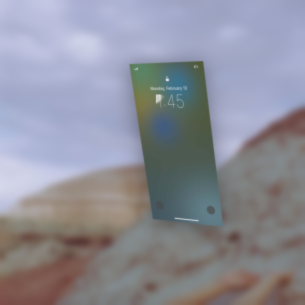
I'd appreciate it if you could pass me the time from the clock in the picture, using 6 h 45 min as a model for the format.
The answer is 1 h 45 min
